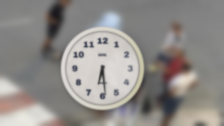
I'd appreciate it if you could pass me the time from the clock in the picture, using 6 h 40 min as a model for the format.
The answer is 6 h 29 min
